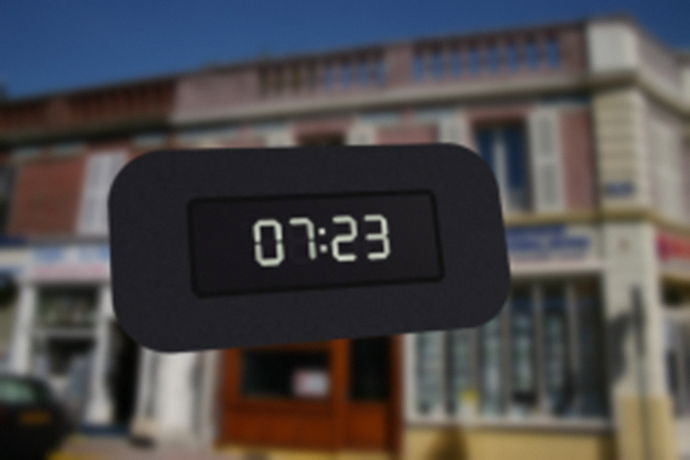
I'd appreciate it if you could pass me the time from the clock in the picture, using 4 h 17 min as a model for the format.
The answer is 7 h 23 min
